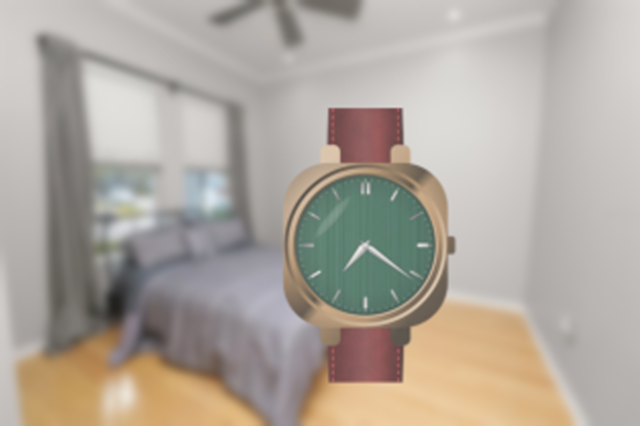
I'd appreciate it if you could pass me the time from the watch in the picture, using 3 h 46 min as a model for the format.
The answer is 7 h 21 min
